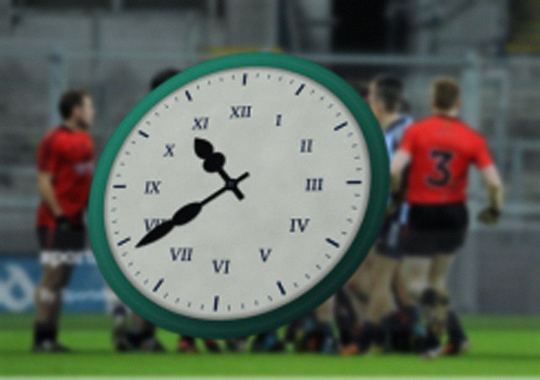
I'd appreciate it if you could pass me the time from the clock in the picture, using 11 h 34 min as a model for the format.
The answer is 10 h 39 min
